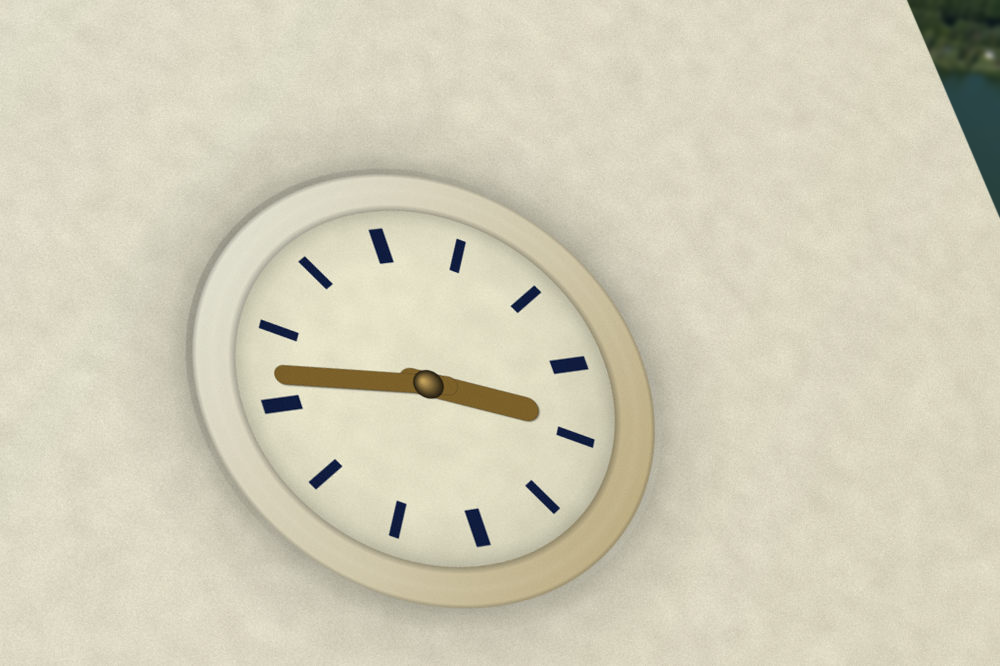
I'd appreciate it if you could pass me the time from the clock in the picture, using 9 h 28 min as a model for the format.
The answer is 3 h 47 min
